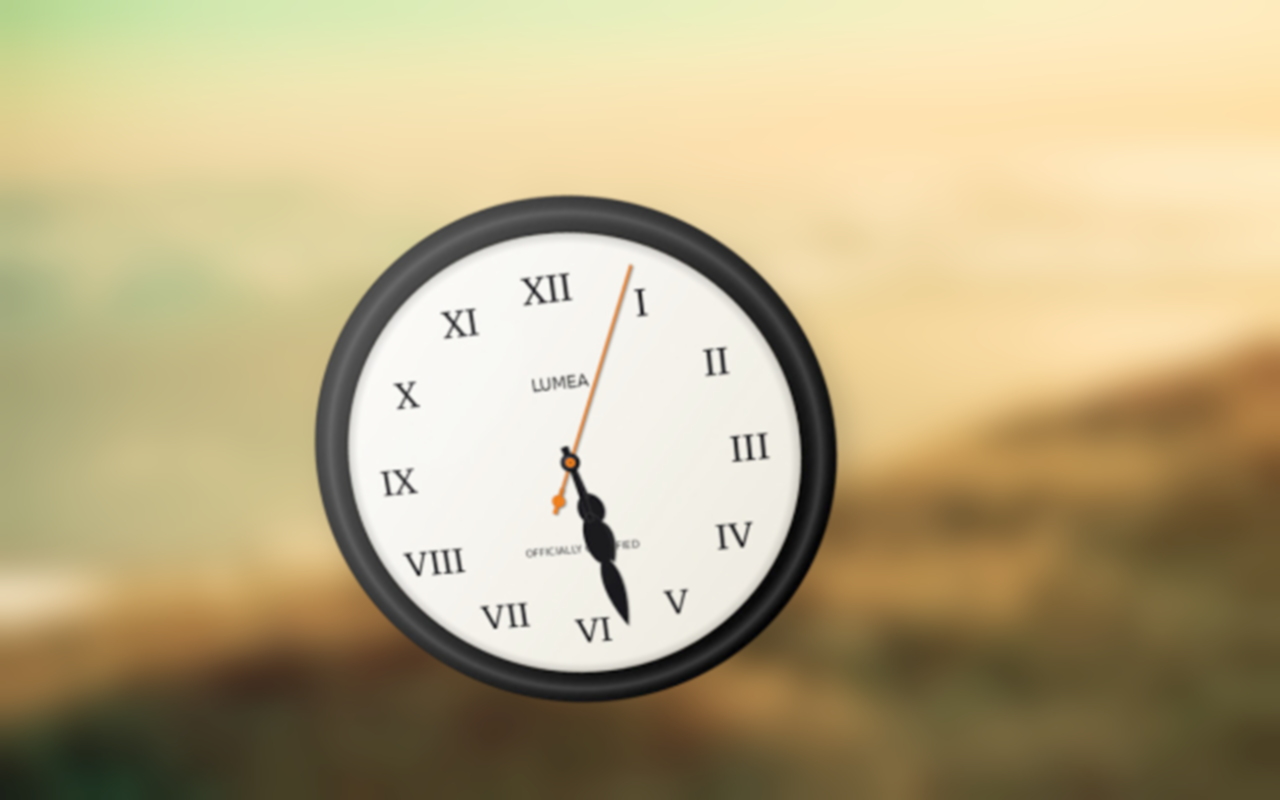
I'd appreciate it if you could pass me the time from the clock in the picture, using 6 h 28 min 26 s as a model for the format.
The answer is 5 h 28 min 04 s
